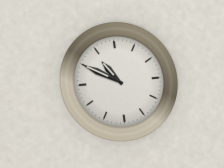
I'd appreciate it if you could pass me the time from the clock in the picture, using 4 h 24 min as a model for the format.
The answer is 10 h 50 min
